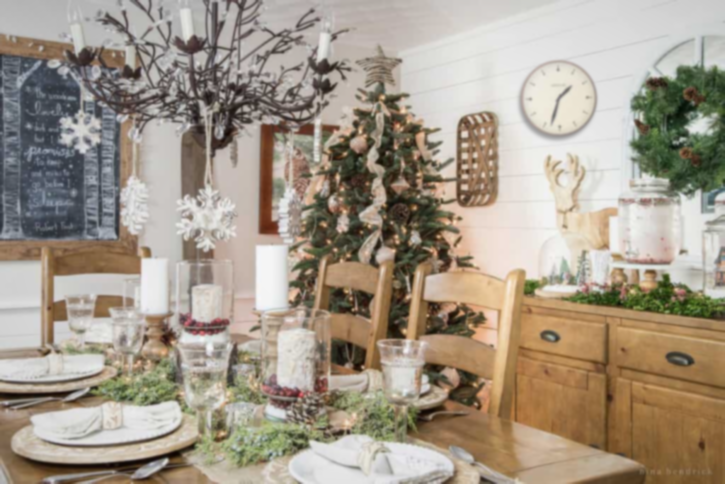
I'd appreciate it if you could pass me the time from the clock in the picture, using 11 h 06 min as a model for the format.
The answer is 1 h 33 min
